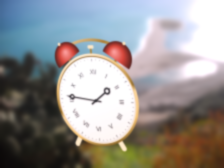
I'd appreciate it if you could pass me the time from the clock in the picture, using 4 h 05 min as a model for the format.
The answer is 1 h 46 min
